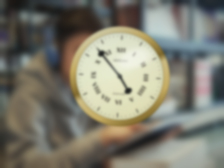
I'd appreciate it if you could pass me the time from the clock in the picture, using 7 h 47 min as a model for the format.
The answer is 4 h 53 min
